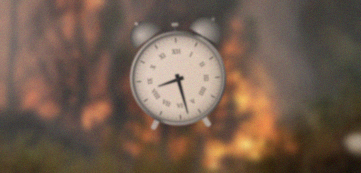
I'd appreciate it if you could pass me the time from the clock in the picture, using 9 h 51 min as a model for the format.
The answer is 8 h 28 min
